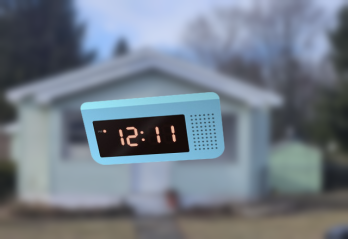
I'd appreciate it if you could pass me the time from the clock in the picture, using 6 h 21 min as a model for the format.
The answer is 12 h 11 min
